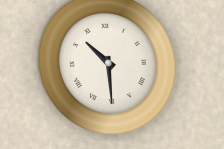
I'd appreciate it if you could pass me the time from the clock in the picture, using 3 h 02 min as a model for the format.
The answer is 10 h 30 min
